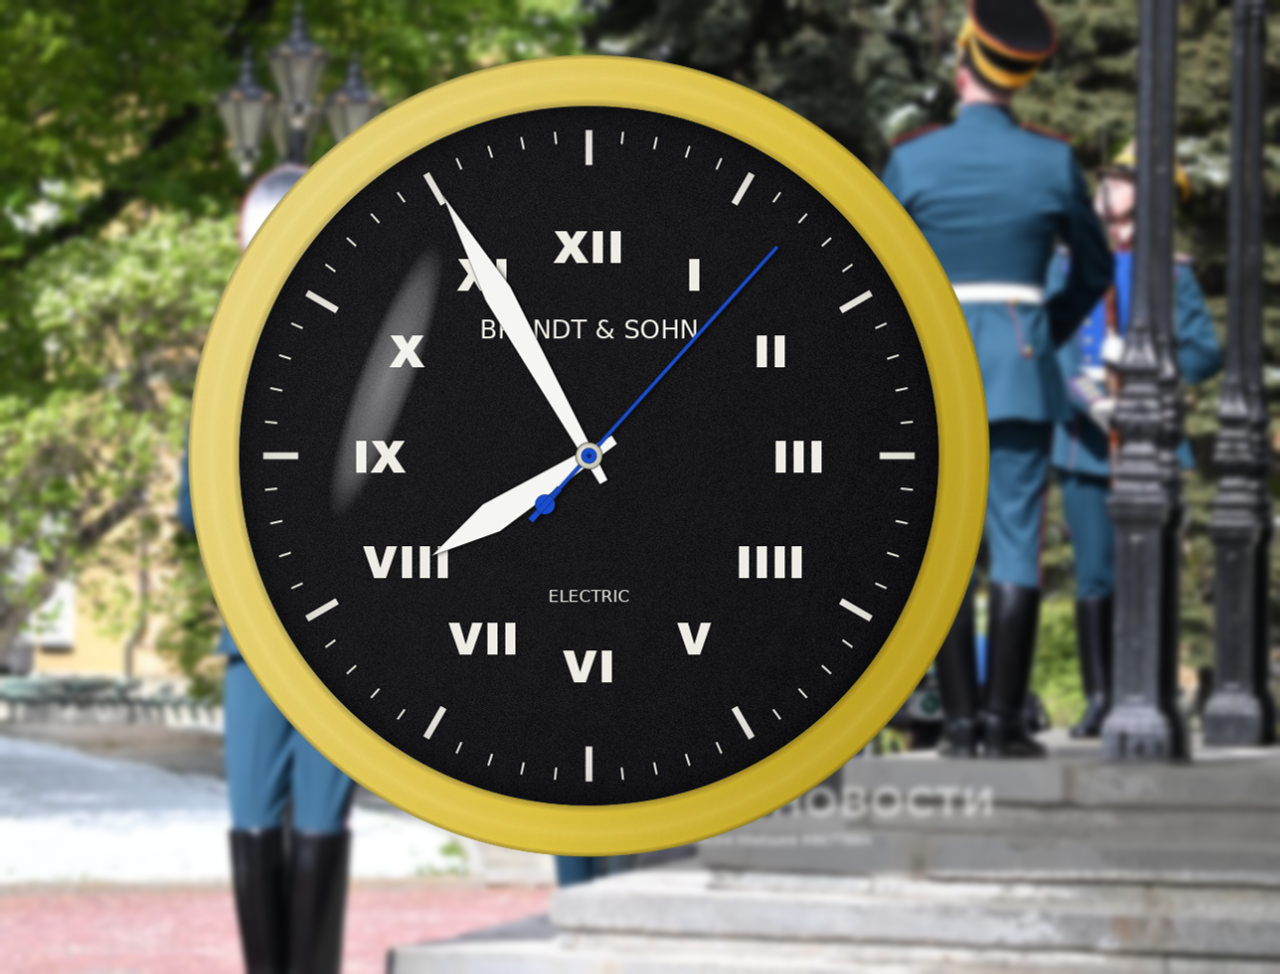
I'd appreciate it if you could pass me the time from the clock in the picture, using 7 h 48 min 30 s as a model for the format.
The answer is 7 h 55 min 07 s
